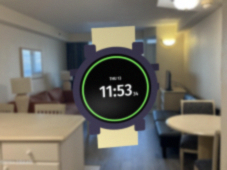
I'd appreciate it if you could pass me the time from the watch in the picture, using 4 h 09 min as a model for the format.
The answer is 11 h 53 min
